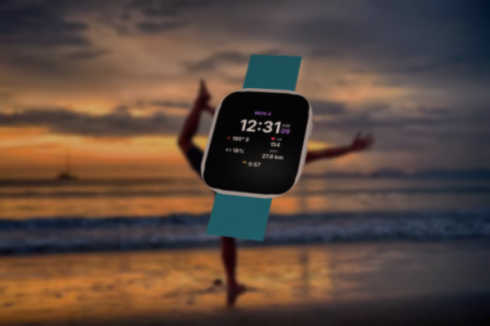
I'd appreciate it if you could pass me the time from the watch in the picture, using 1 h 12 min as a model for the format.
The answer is 12 h 31 min
